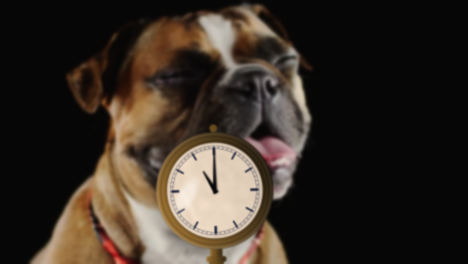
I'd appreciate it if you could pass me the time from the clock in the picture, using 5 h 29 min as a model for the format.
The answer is 11 h 00 min
